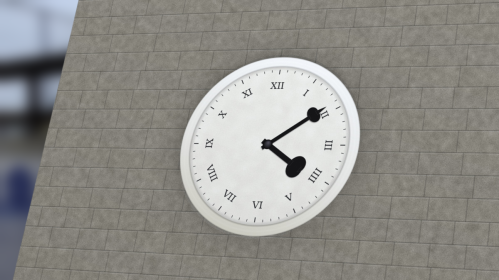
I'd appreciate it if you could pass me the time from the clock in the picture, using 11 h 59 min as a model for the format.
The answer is 4 h 09 min
